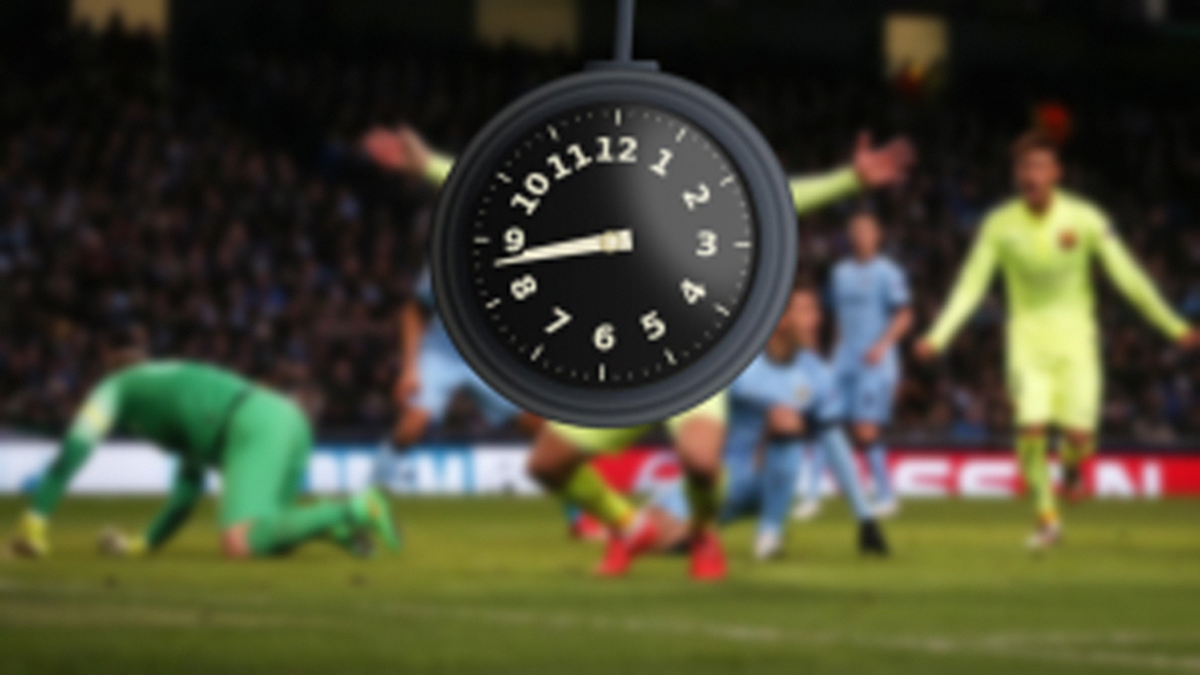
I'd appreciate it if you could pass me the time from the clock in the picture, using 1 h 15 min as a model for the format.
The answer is 8 h 43 min
